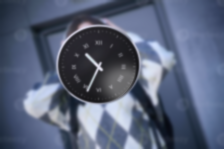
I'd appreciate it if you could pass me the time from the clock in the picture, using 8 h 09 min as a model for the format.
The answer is 10 h 34 min
